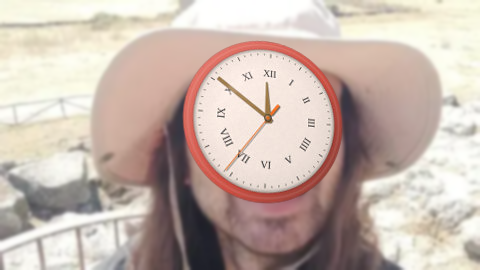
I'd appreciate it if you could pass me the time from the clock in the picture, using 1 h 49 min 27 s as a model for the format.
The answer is 11 h 50 min 36 s
